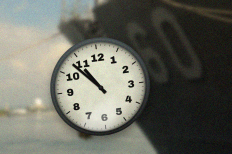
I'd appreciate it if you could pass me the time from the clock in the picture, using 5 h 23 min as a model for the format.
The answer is 10 h 53 min
